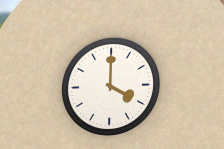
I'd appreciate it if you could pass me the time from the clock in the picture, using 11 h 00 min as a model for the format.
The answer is 4 h 00 min
